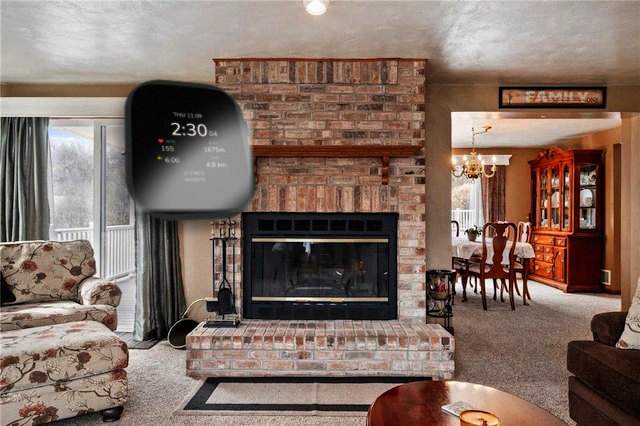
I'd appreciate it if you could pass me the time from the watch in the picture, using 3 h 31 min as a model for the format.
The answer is 2 h 30 min
